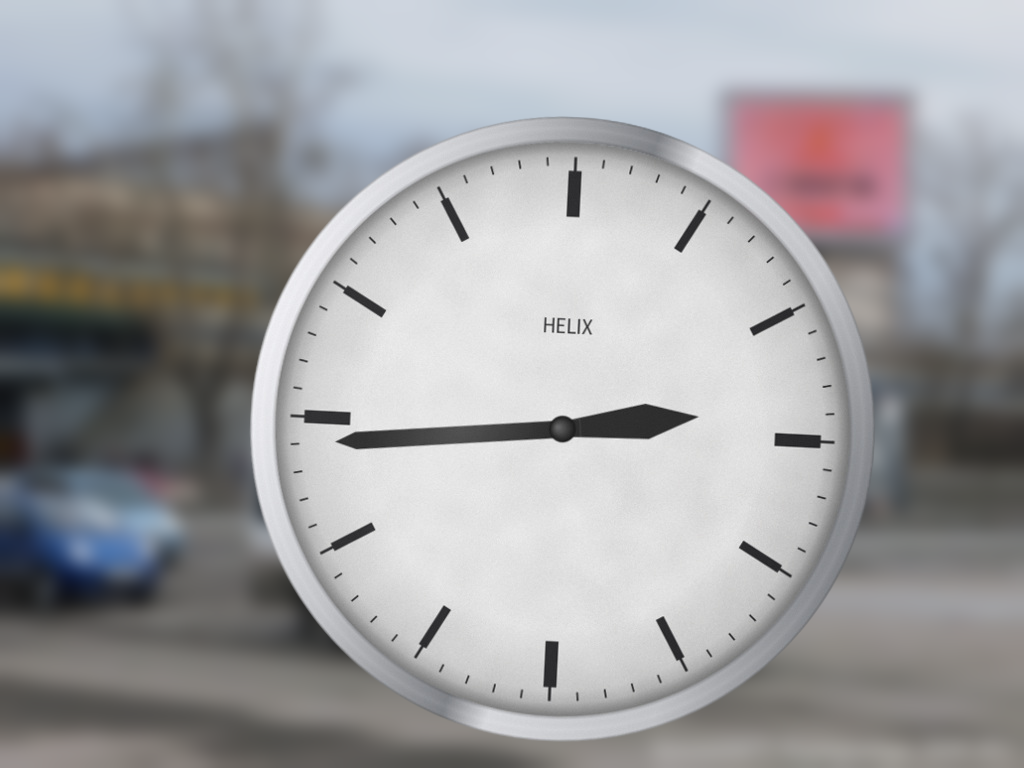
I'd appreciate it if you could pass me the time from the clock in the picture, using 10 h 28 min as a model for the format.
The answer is 2 h 44 min
